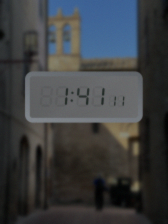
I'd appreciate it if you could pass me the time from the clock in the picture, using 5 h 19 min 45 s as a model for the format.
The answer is 1 h 41 min 11 s
